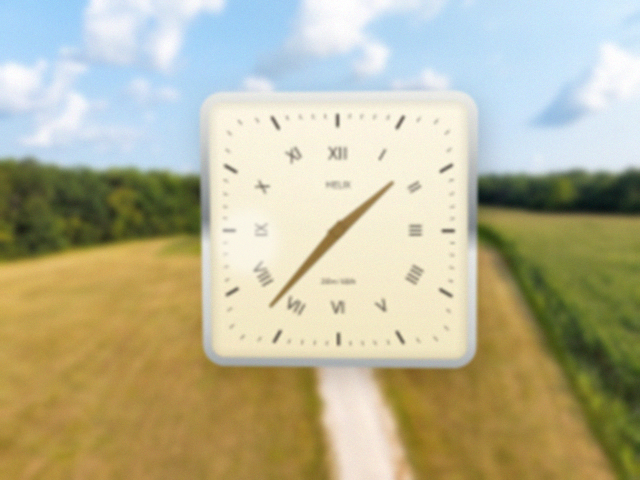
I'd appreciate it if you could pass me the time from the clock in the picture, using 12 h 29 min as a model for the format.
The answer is 1 h 37 min
